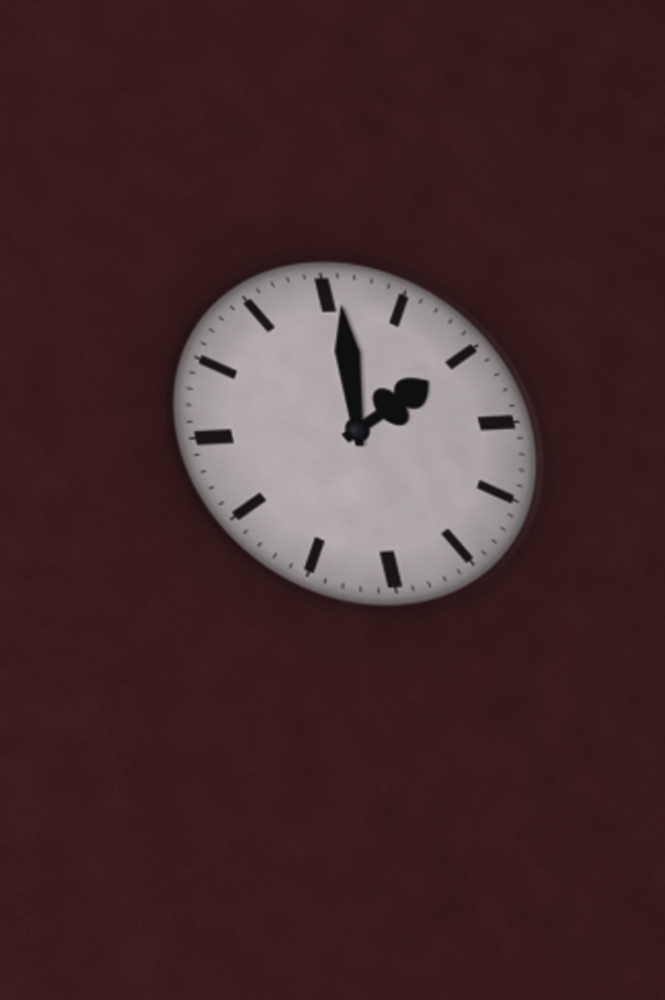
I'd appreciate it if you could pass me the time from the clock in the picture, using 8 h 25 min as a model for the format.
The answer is 2 h 01 min
